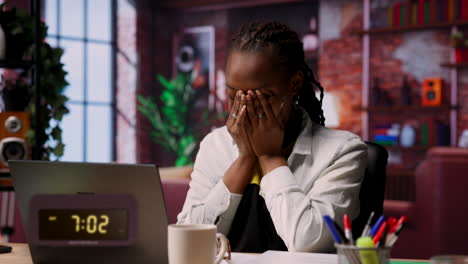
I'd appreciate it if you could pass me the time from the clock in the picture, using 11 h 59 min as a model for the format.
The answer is 7 h 02 min
